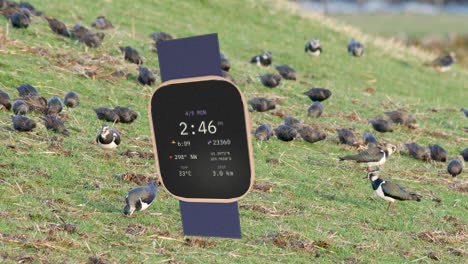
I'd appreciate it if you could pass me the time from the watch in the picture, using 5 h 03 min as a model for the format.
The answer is 2 h 46 min
